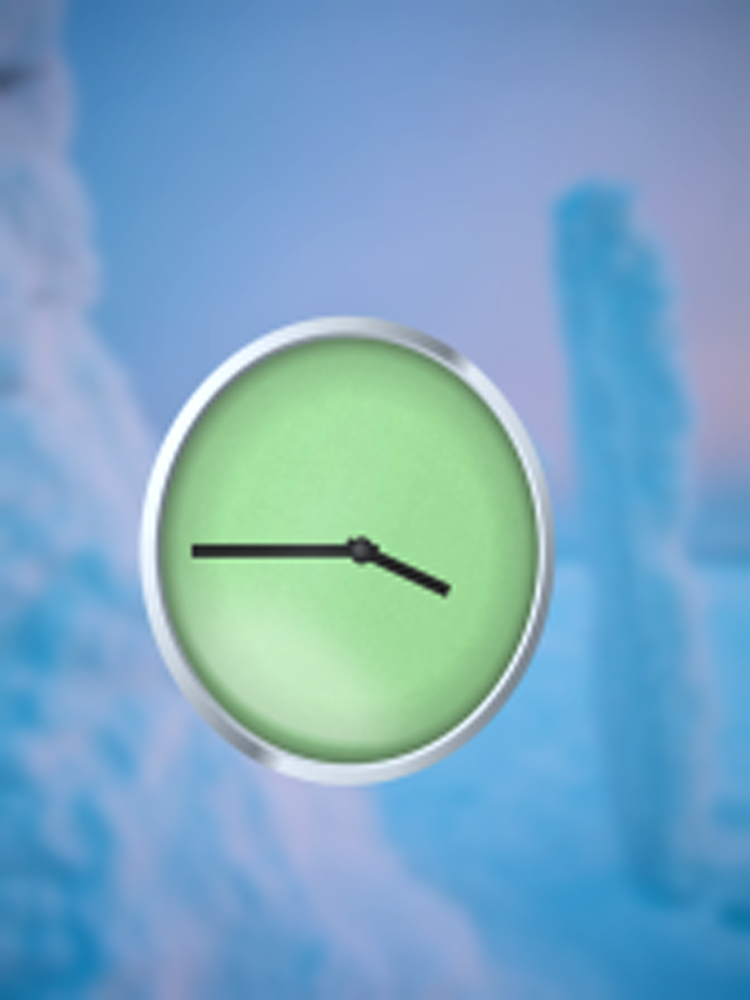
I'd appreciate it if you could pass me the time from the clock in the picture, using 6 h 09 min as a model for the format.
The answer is 3 h 45 min
